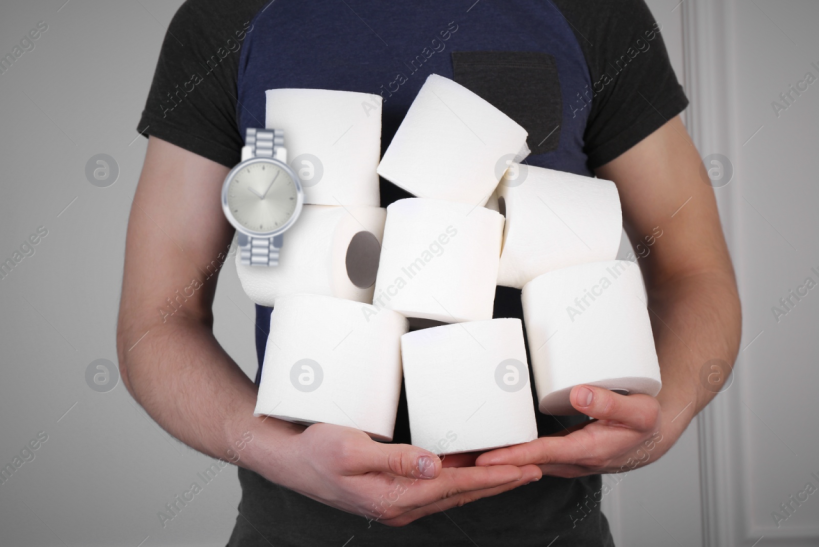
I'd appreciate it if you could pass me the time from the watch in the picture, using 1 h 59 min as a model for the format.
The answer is 10 h 05 min
